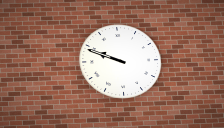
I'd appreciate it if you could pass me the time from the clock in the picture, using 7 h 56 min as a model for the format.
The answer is 9 h 49 min
